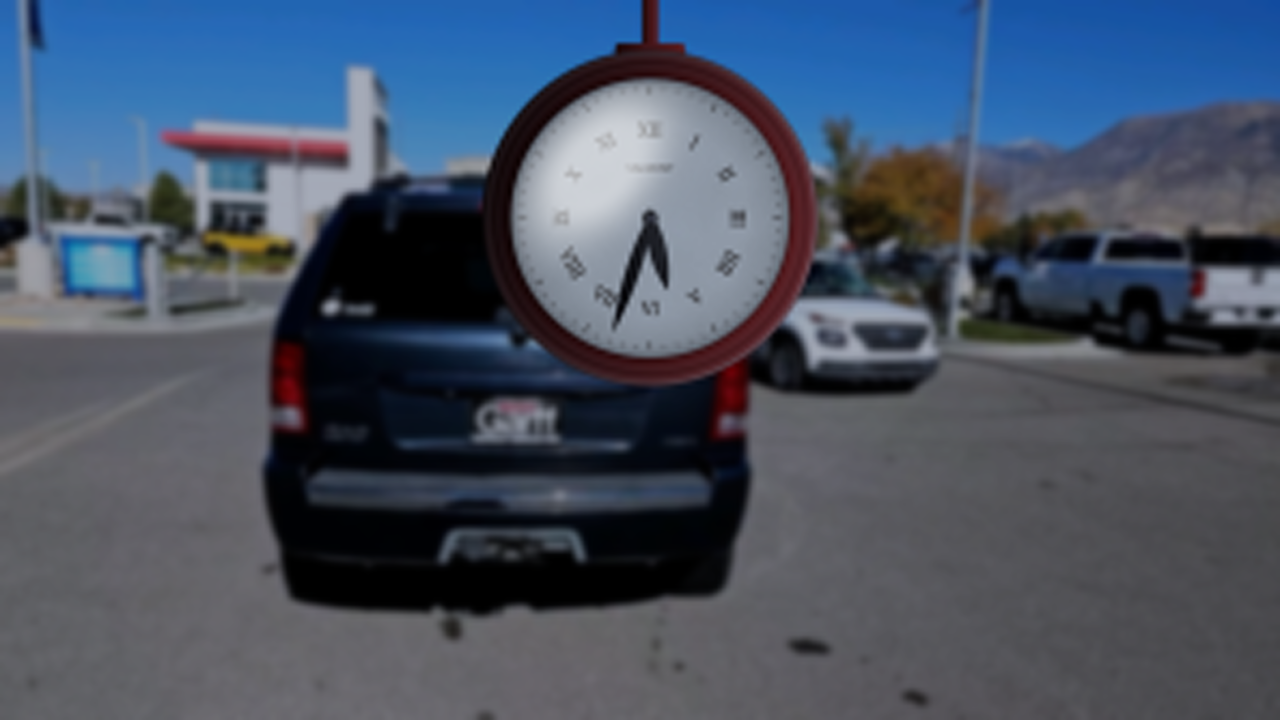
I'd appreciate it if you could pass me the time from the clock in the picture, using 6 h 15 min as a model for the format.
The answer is 5 h 33 min
